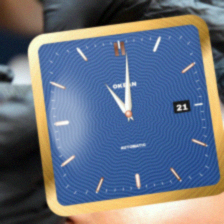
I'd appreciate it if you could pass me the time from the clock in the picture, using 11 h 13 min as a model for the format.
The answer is 11 h 01 min
